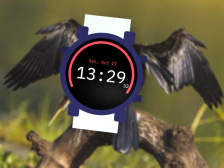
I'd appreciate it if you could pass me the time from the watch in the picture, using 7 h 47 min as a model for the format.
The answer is 13 h 29 min
